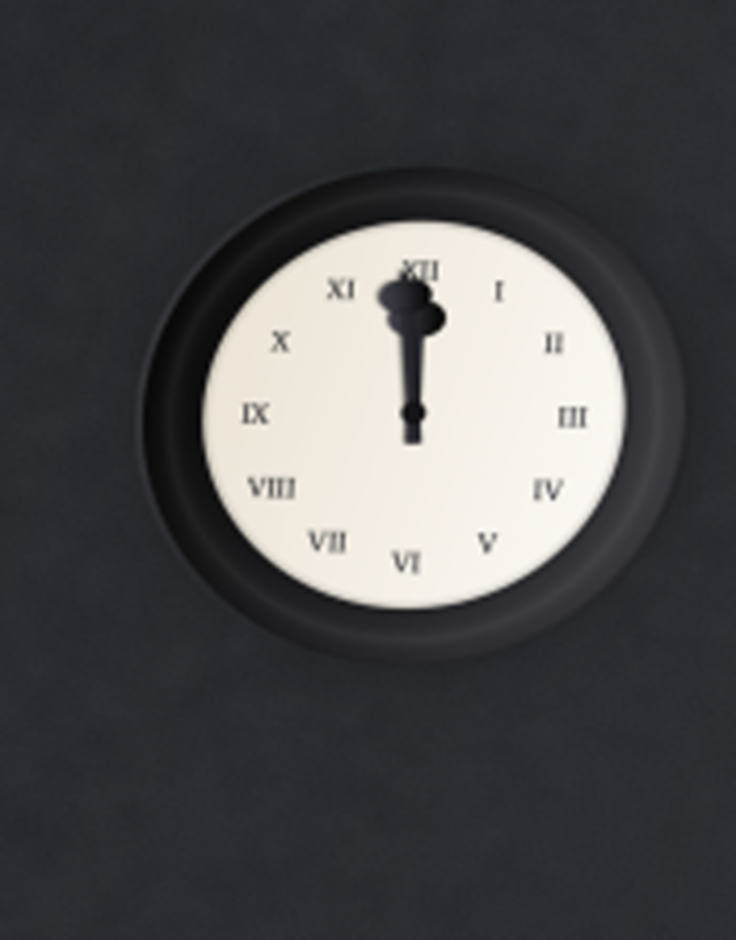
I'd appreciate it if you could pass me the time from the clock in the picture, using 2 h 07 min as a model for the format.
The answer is 11 h 59 min
